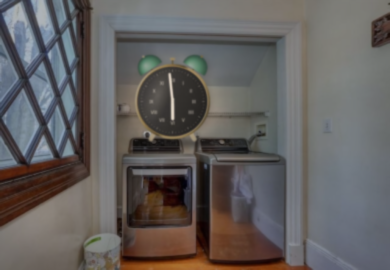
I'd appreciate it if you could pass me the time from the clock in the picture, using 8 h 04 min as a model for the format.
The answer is 5 h 59 min
